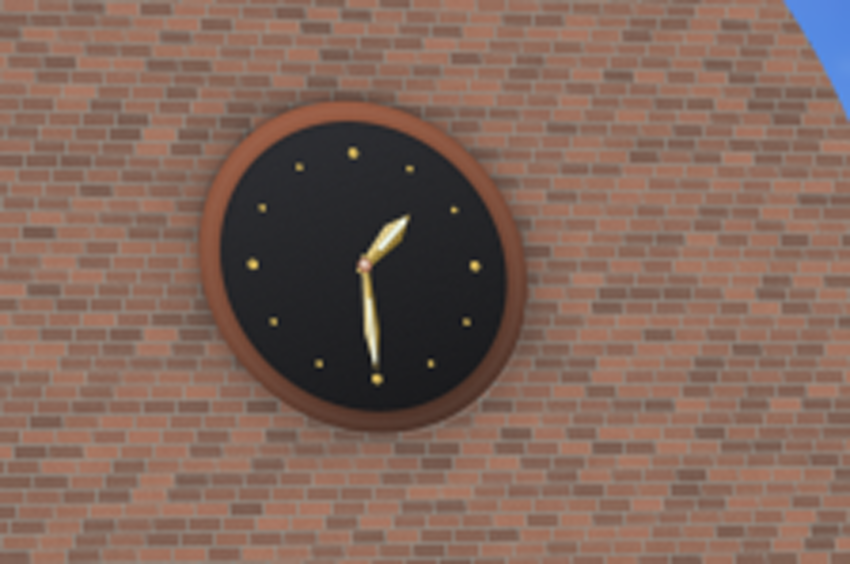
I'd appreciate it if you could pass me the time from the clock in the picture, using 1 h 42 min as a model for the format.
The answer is 1 h 30 min
